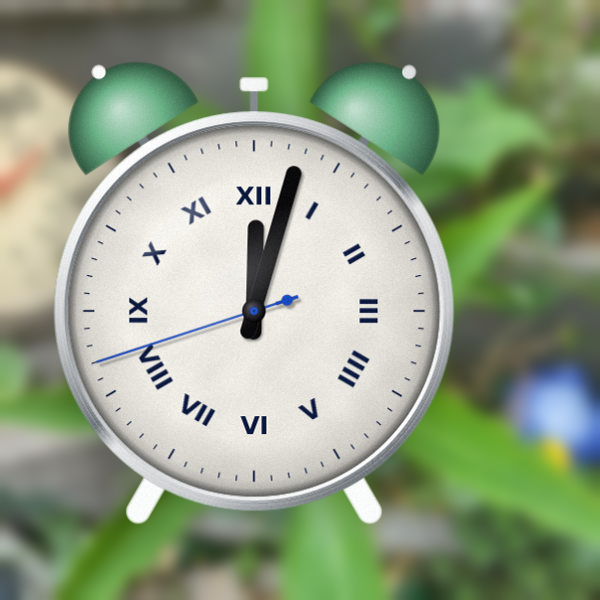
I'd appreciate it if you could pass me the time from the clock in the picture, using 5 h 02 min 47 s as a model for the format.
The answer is 12 h 02 min 42 s
